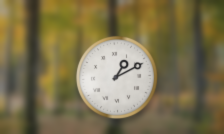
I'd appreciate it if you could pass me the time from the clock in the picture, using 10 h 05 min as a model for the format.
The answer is 1 h 11 min
